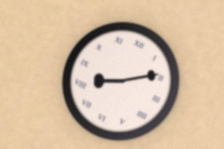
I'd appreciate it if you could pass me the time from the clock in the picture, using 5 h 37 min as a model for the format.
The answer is 8 h 09 min
